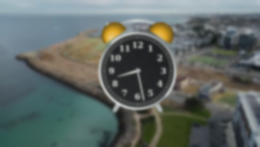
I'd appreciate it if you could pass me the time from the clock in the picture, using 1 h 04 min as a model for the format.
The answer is 8 h 28 min
